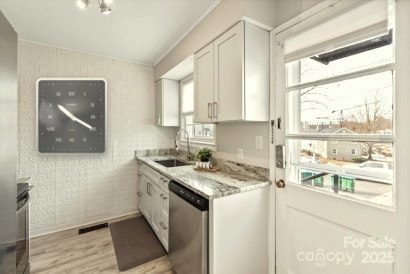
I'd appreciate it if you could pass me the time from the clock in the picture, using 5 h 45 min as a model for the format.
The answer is 10 h 20 min
